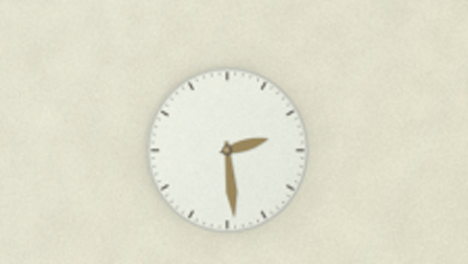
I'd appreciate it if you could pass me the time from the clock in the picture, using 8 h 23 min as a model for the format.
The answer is 2 h 29 min
